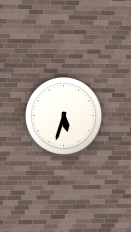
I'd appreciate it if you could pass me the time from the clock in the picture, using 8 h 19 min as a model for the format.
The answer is 5 h 33 min
